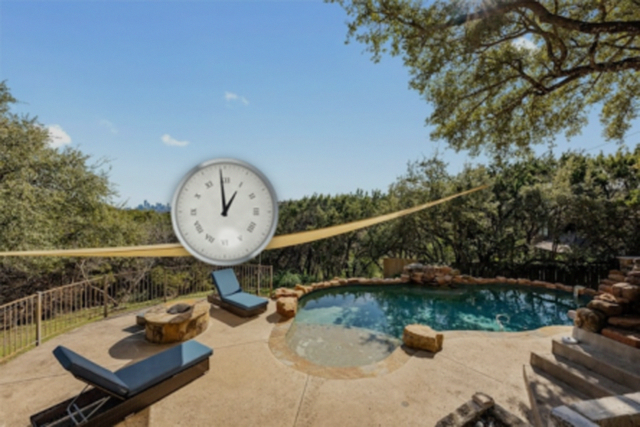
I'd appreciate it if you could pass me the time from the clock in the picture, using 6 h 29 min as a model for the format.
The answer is 12 h 59 min
